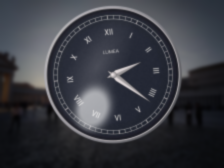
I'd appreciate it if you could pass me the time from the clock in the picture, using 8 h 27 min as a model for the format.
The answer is 2 h 22 min
